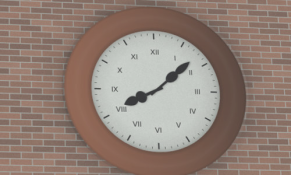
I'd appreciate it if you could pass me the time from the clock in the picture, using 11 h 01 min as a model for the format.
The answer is 8 h 08 min
